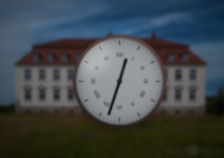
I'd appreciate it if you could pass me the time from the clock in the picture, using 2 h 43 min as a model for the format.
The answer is 12 h 33 min
